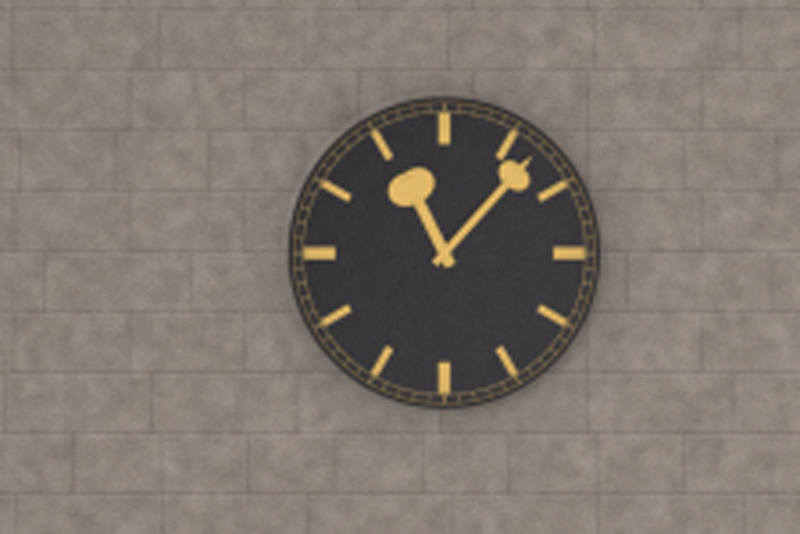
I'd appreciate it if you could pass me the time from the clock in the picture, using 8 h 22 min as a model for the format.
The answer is 11 h 07 min
